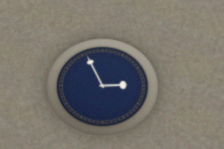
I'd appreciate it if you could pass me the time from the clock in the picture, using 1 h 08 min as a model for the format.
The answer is 2 h 56 min
